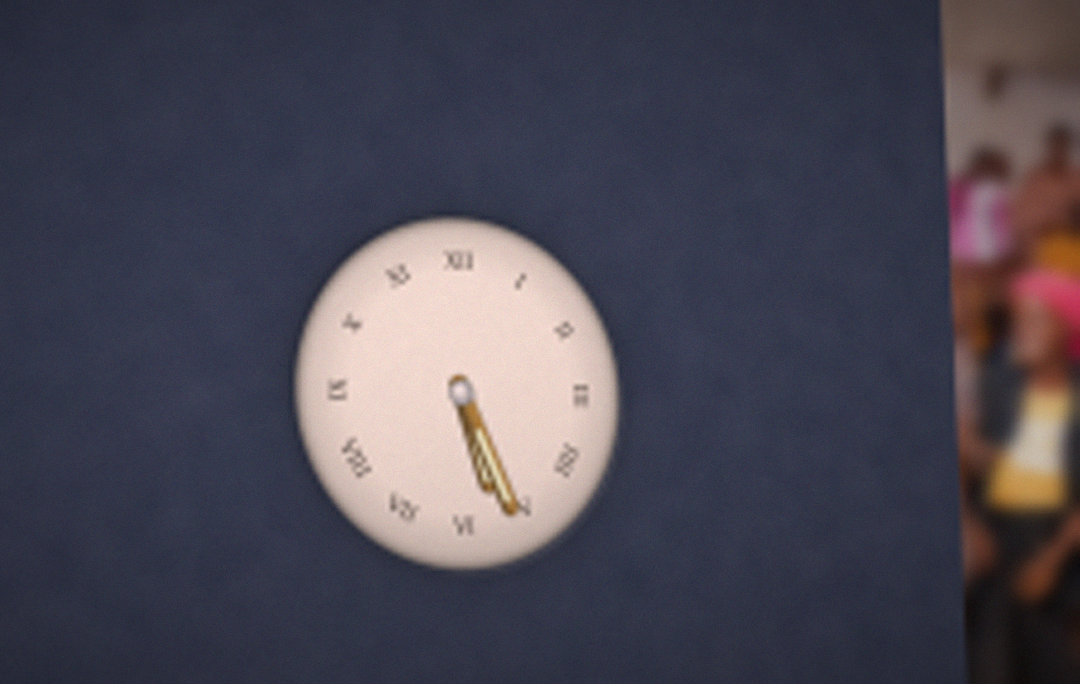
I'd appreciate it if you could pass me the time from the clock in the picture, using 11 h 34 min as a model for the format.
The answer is 5 h 26 min
